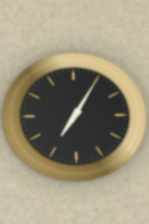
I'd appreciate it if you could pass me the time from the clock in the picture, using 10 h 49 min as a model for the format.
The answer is 7 h 05 min
